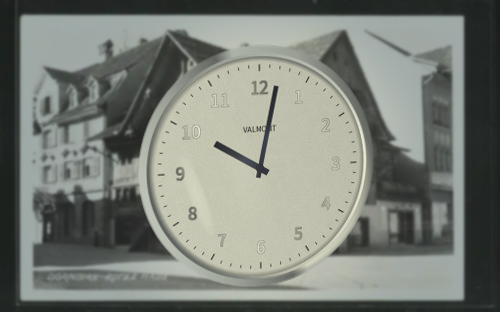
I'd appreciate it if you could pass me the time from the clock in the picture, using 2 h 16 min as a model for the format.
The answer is 10 h 02 min
